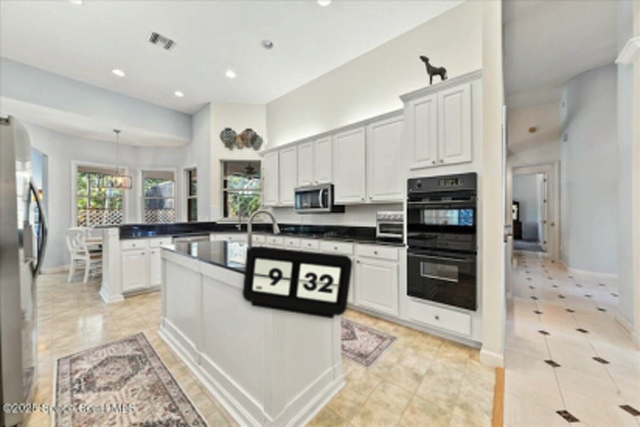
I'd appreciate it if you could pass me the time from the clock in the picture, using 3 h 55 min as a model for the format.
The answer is 9 h 32 min
